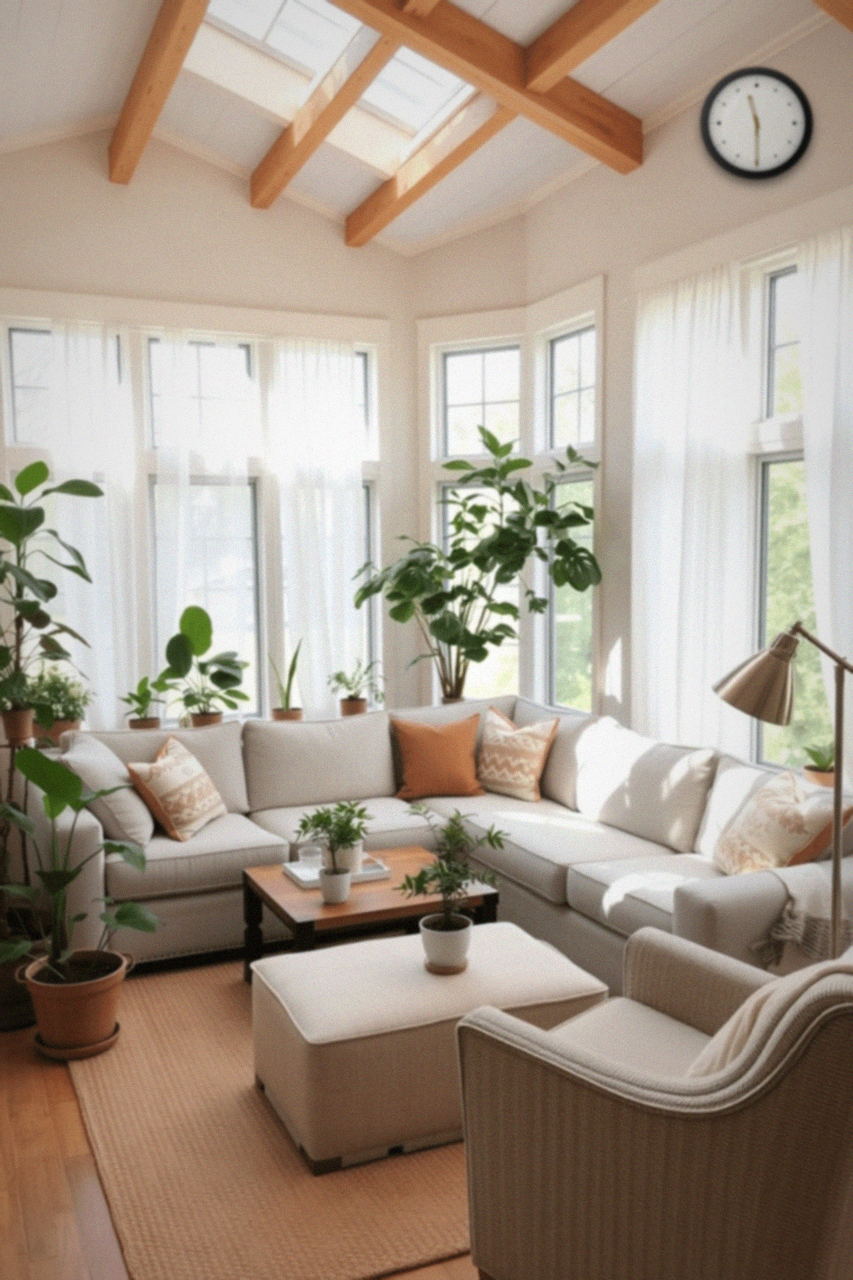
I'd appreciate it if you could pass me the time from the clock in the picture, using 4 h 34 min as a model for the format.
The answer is 11 h 30 min
